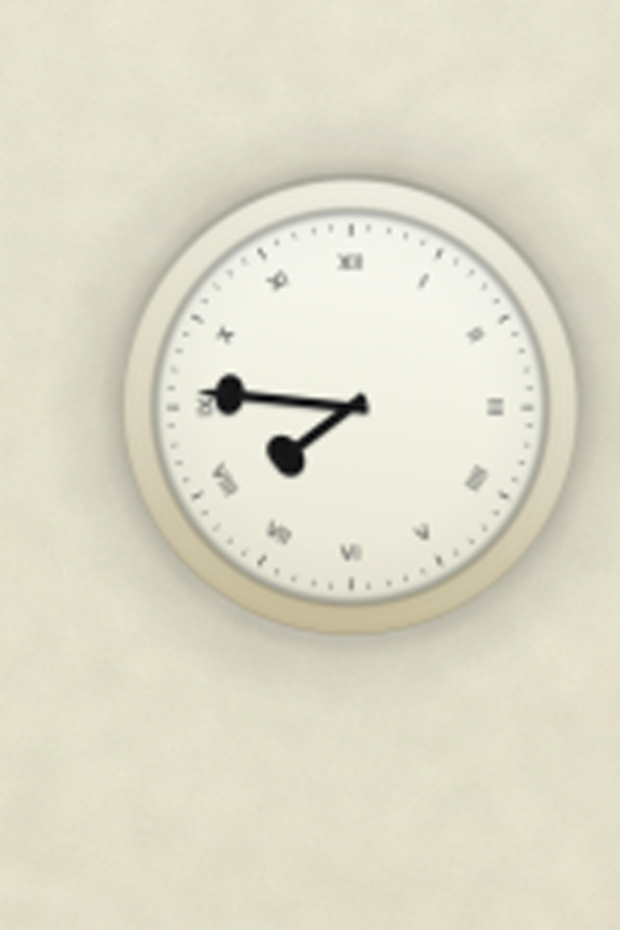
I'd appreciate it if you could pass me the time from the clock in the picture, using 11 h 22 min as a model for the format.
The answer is 7 h 46 min
